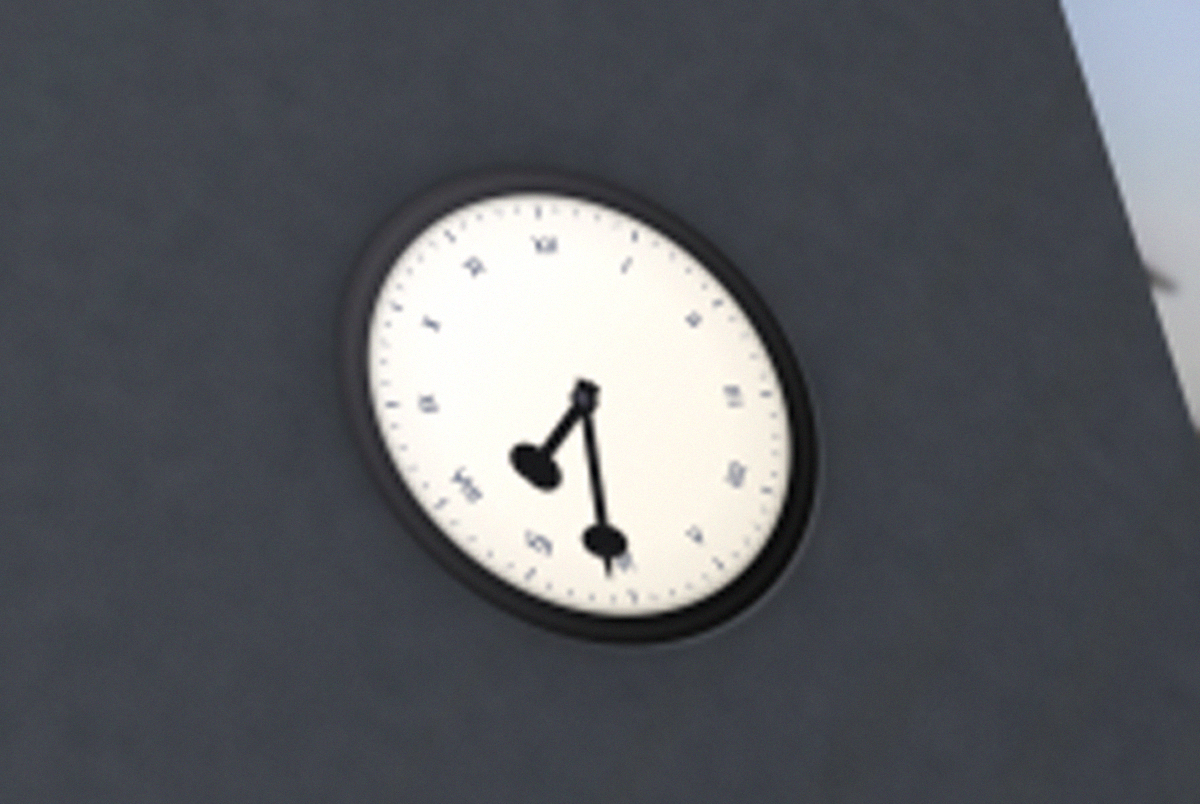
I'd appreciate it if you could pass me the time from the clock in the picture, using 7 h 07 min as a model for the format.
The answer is 7 h 31 min
